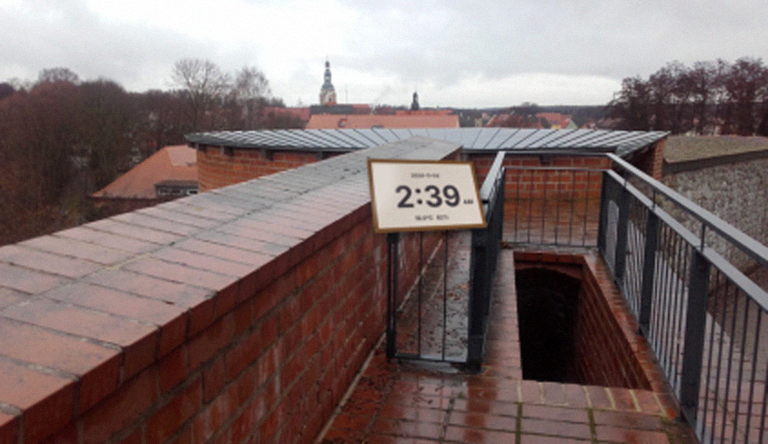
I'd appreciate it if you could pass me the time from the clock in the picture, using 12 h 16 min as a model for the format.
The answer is 2 h 39 min
